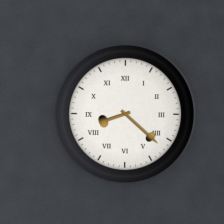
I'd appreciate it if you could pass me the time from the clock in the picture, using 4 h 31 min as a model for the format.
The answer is 8 h 22 min
